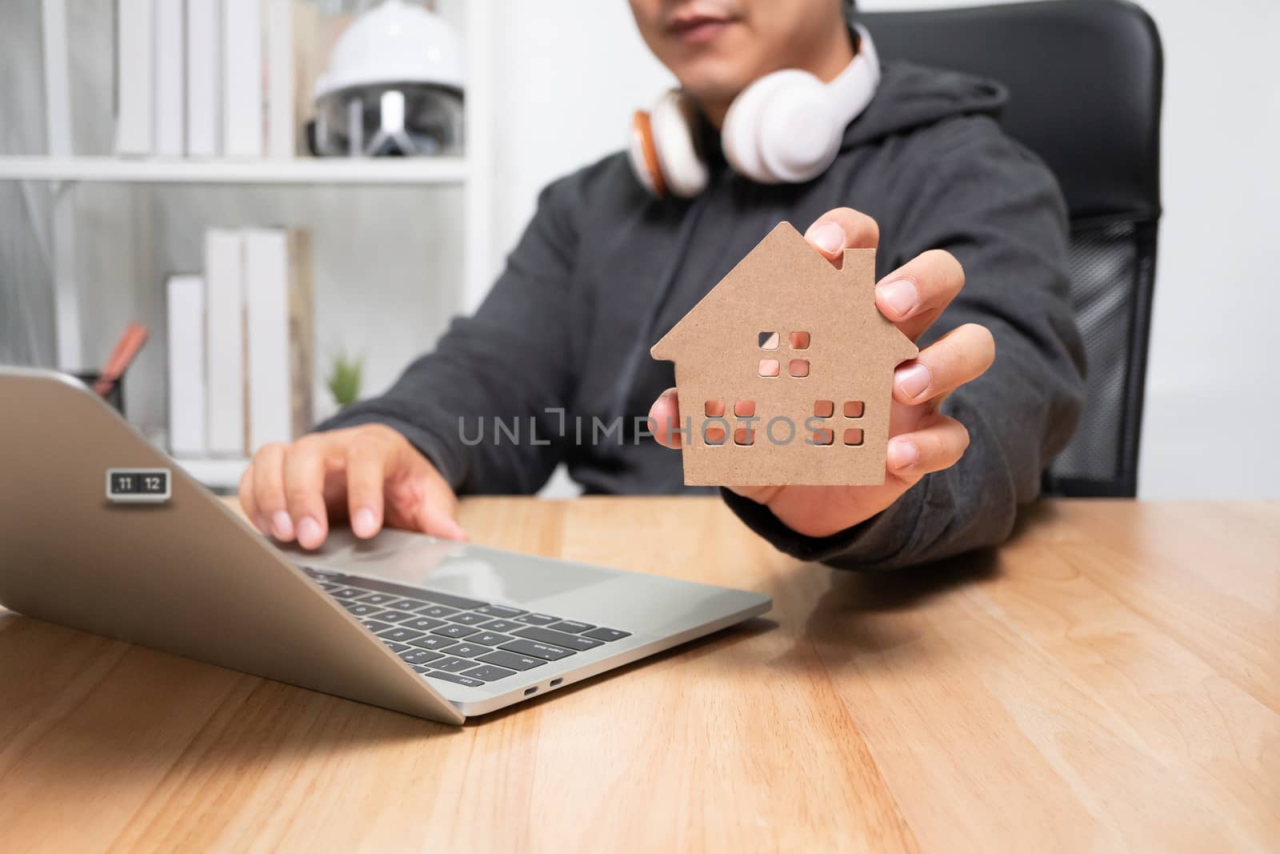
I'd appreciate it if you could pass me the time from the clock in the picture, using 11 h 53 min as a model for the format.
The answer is 11 h 12 min
